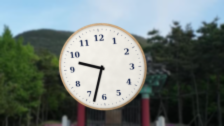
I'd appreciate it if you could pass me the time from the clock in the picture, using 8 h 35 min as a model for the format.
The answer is 9 h 33 min
